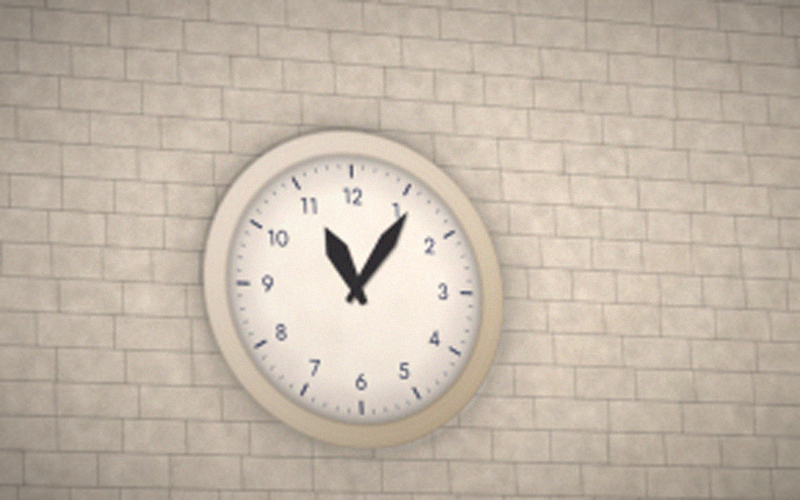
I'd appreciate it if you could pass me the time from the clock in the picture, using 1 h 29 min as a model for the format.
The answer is 11 h 06 min
